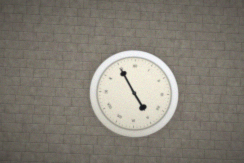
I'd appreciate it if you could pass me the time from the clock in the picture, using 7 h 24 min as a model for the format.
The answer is 4 h 55 min
